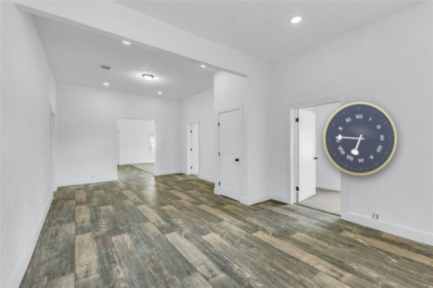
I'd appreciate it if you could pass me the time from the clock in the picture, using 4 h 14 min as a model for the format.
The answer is 6 h 46 min
